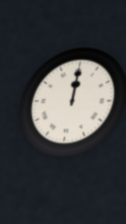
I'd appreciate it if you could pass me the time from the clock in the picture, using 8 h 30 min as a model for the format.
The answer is 12 h 00 min
